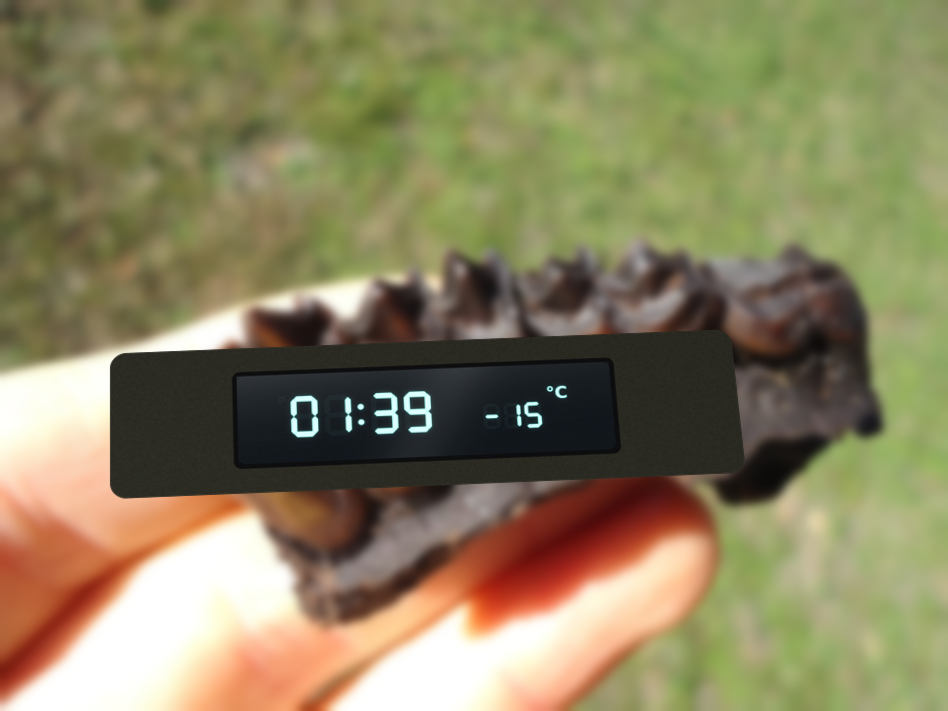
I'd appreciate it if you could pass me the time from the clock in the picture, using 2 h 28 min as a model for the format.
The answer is 1 h 39 min
